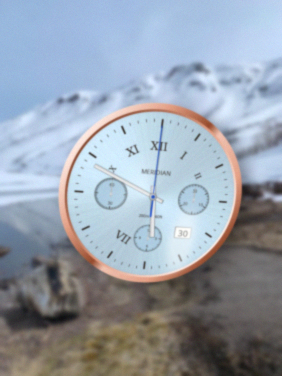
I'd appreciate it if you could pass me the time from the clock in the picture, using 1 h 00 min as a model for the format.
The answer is 5 h 49 min
